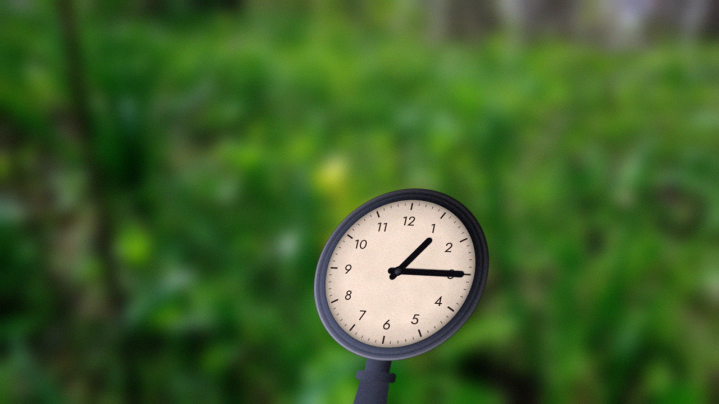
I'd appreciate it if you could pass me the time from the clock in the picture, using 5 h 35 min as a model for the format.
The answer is 1 h 15 min
